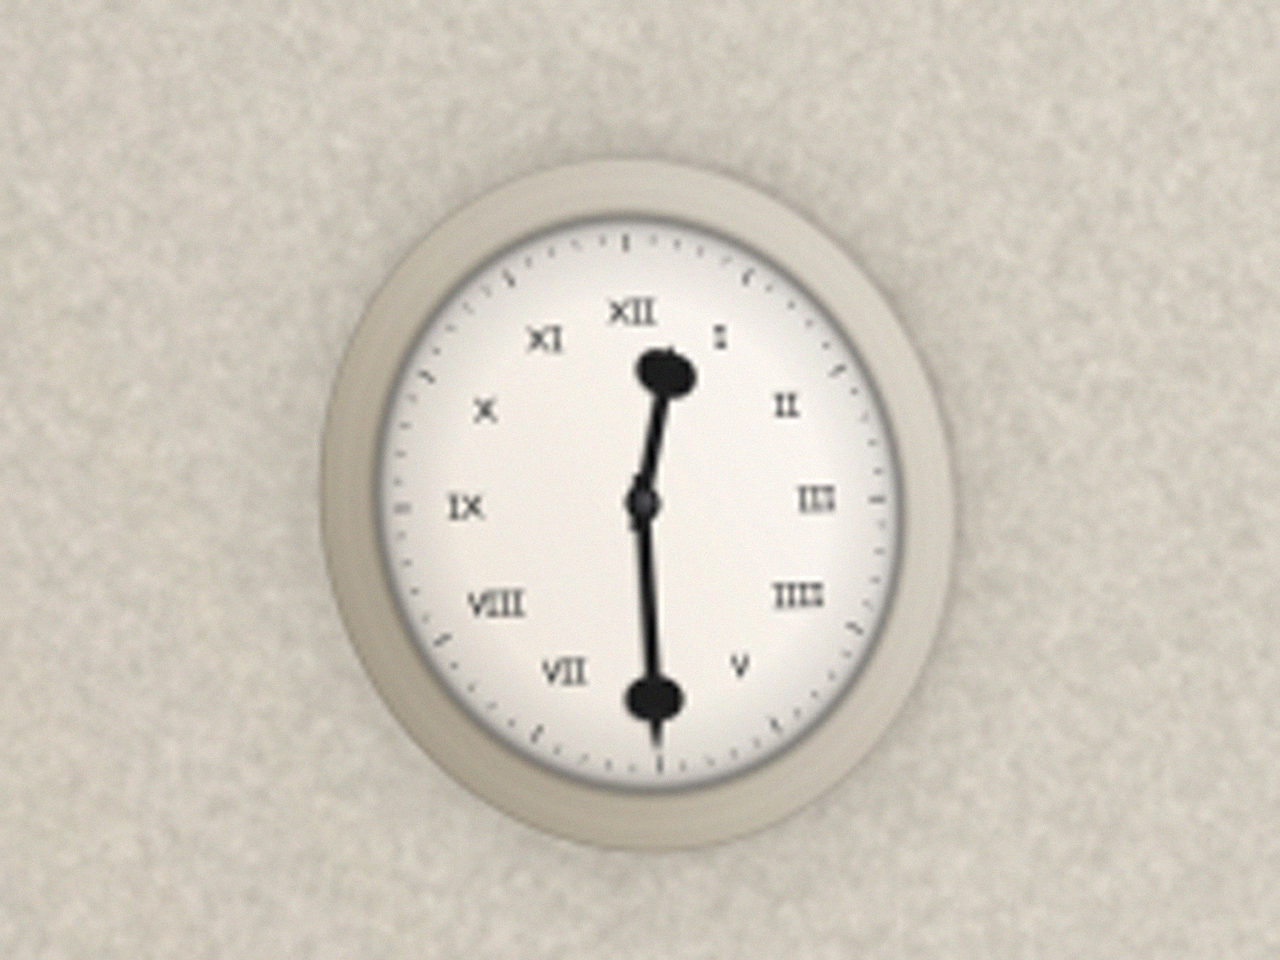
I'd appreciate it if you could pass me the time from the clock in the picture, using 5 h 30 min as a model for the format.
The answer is 12 h 30 min
